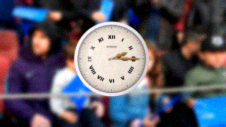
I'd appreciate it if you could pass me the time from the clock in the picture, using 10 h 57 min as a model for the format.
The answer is 2 h 15 min
